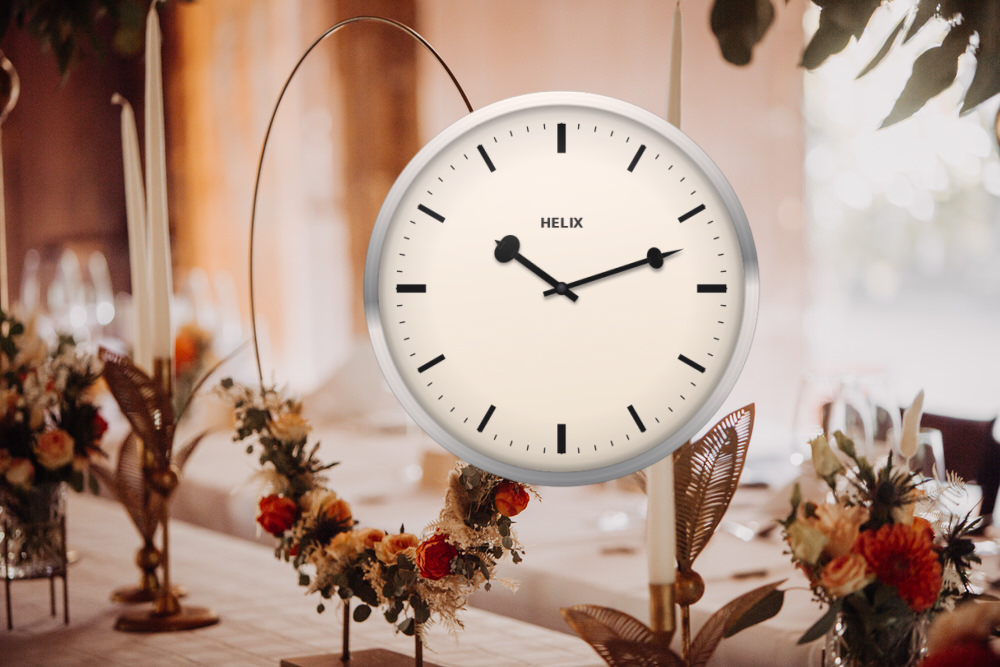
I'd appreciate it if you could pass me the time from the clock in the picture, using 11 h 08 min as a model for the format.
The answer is 10 h 12 min
